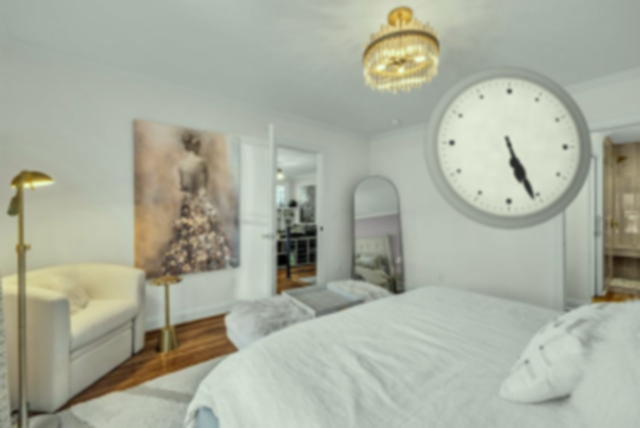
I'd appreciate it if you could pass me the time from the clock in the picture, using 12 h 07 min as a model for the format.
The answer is 5 h 26 min
